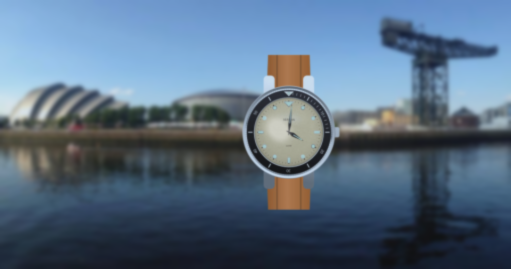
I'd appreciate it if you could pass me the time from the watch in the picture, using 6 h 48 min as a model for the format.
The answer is 4 h 01 min
